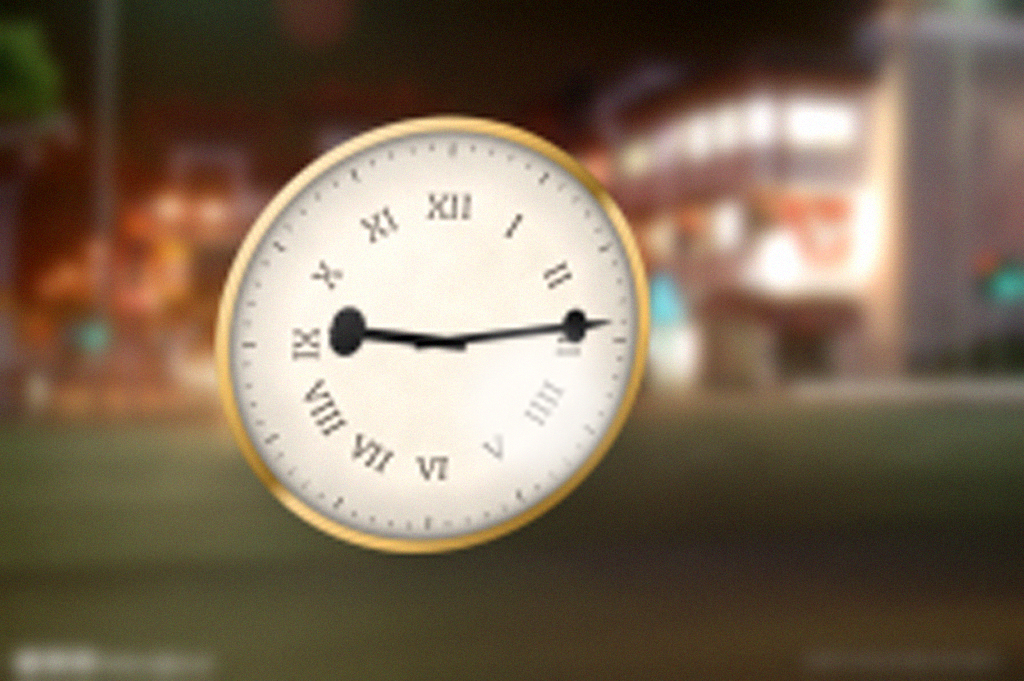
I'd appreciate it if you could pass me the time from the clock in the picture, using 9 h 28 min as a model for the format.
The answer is 9 h 14 min
